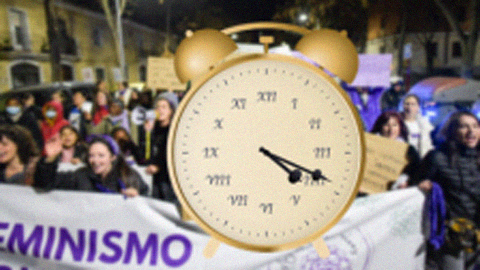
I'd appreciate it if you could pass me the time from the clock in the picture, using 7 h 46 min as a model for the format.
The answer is 4 h 19 min
